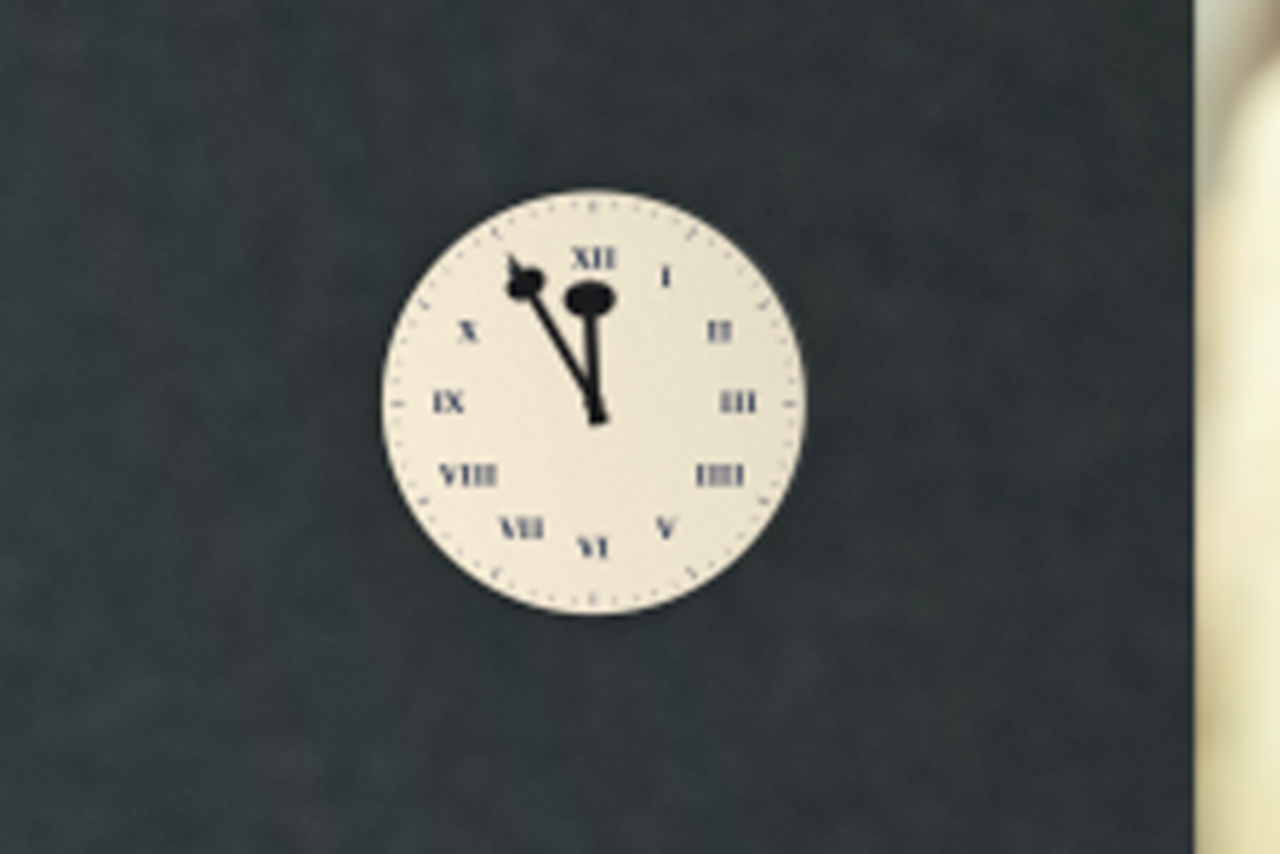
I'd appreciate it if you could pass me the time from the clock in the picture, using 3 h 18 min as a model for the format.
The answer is 11 h 55 min
